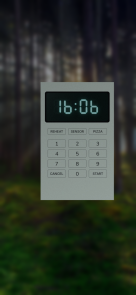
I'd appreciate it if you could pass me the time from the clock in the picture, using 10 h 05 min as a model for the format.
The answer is 16 h 06 min
